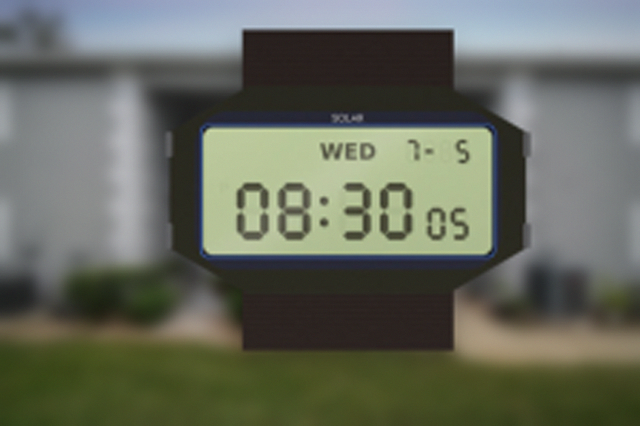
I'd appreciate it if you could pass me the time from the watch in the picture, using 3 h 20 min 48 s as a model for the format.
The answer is 8 h 30 min 05 s
